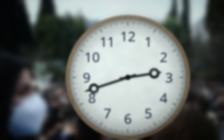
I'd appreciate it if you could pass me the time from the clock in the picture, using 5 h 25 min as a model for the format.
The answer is 2 h 42 min
